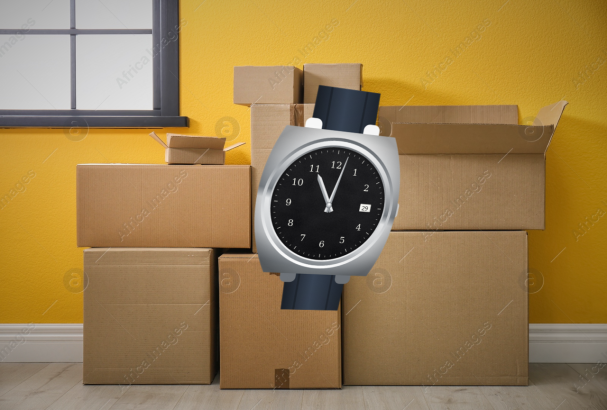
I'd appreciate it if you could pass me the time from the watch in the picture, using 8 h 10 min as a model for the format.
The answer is 11 h 02 min
